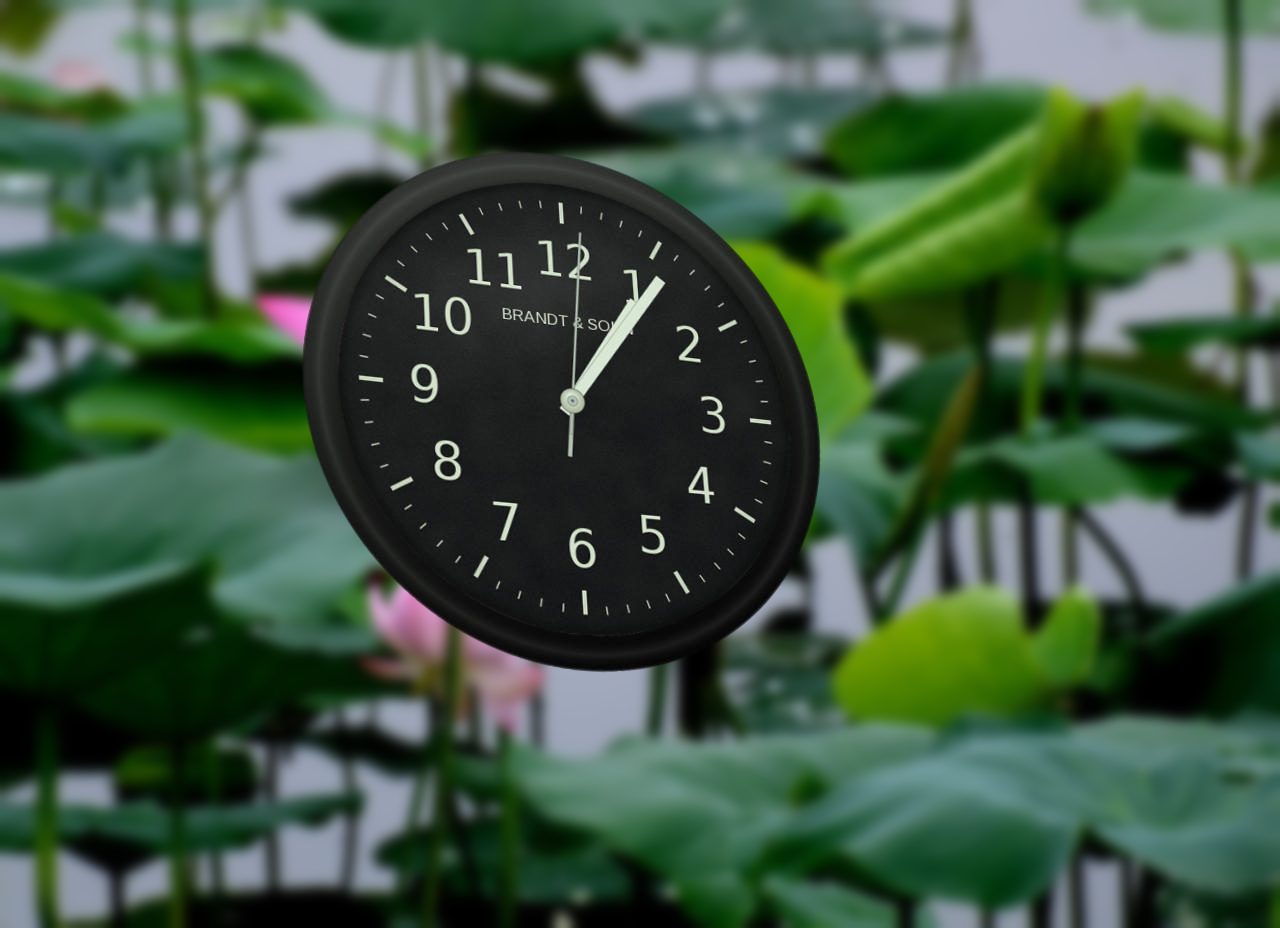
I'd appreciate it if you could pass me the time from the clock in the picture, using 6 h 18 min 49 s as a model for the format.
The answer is 1 h 06 min 01 s
